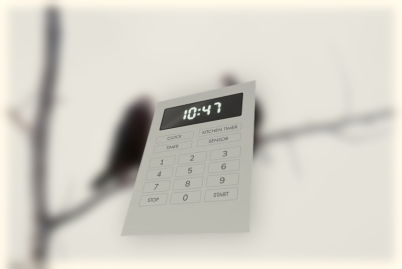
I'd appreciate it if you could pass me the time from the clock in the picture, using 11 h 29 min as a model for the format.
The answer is 10 h 47 min
